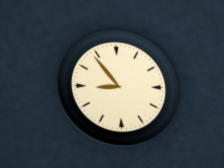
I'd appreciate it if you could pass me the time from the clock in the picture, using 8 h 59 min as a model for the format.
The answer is 8 h 54 min
